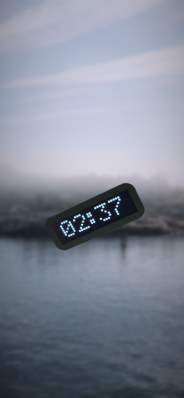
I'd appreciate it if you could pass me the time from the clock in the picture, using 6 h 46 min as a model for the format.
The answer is 2 h 37 min
